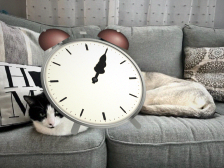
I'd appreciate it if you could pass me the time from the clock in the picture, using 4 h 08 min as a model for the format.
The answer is 1 h 05 min
